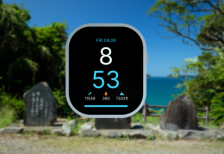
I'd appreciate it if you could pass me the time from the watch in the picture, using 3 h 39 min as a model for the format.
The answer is 8 h 53 min
